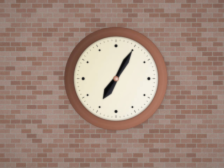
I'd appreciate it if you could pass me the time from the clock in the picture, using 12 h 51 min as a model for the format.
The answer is 7 h 05 min
